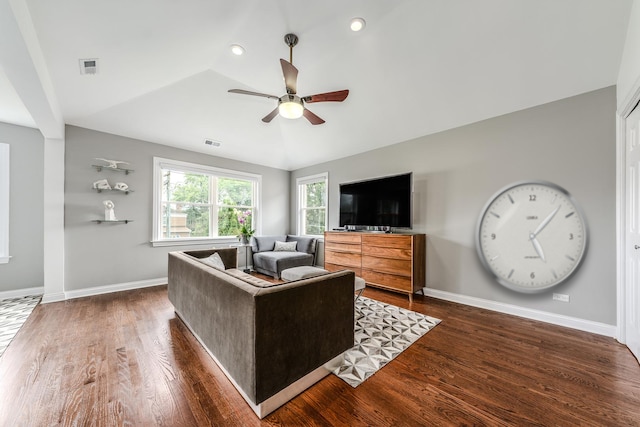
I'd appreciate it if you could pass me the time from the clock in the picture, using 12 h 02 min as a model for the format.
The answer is 5 h 07 min
